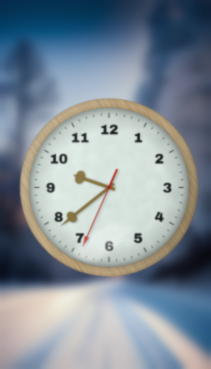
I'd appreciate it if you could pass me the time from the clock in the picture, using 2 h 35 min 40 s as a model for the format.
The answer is 9 h 38 min 34 s
